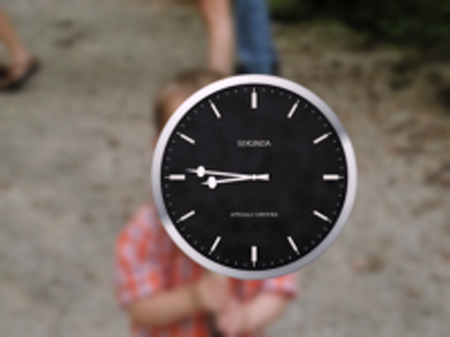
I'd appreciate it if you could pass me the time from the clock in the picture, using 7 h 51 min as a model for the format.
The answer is 8 h 46 min
